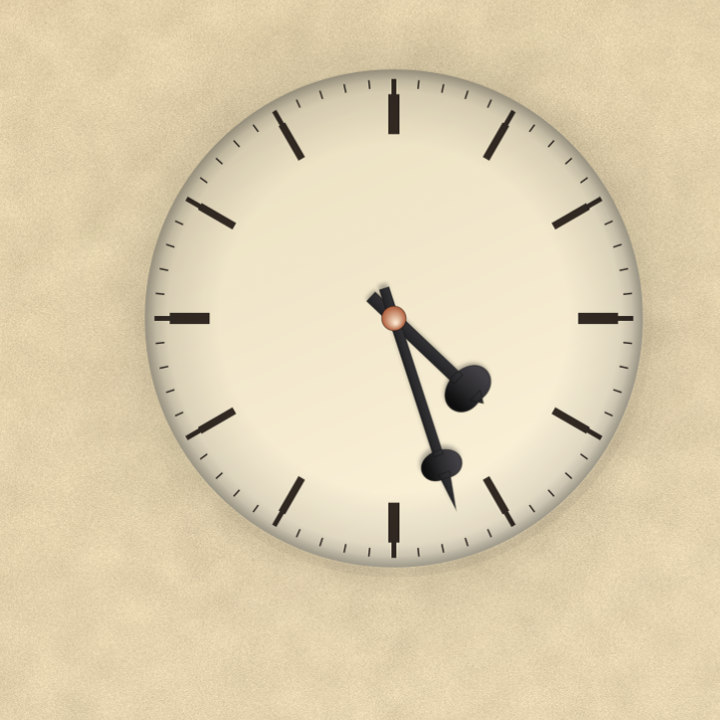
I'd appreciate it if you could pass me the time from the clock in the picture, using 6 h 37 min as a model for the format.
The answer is 4 h 27 min
